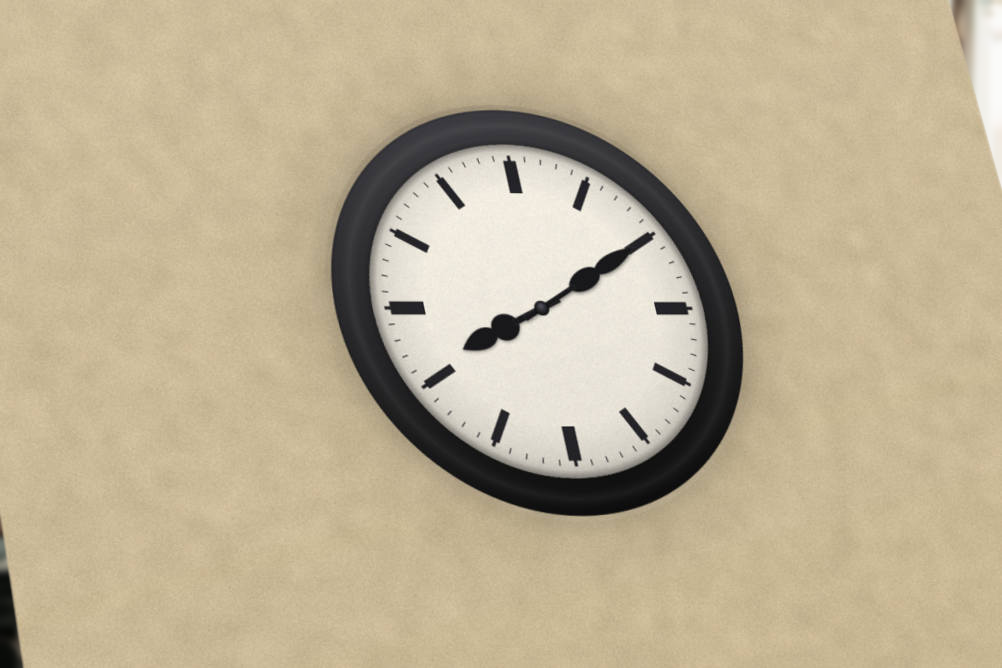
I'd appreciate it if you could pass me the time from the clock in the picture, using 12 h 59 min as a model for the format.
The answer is 8 h 10 min
